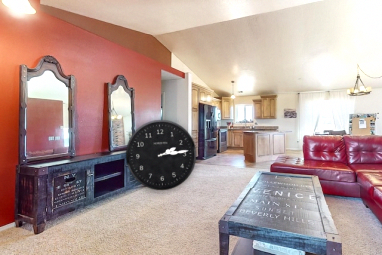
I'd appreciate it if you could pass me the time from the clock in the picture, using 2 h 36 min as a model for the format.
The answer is 2 h 14 min
